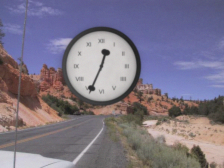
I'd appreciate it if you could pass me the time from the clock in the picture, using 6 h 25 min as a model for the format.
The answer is 12 h 34 min
